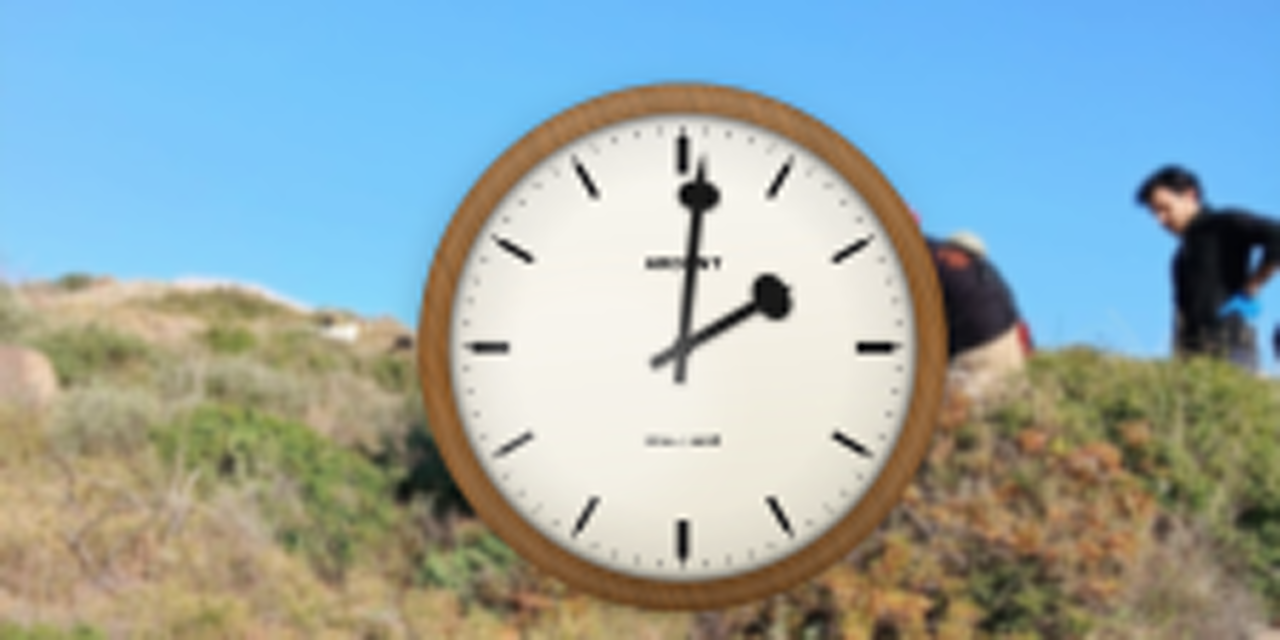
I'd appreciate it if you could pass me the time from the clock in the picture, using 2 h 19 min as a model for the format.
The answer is 2 h 01 min
